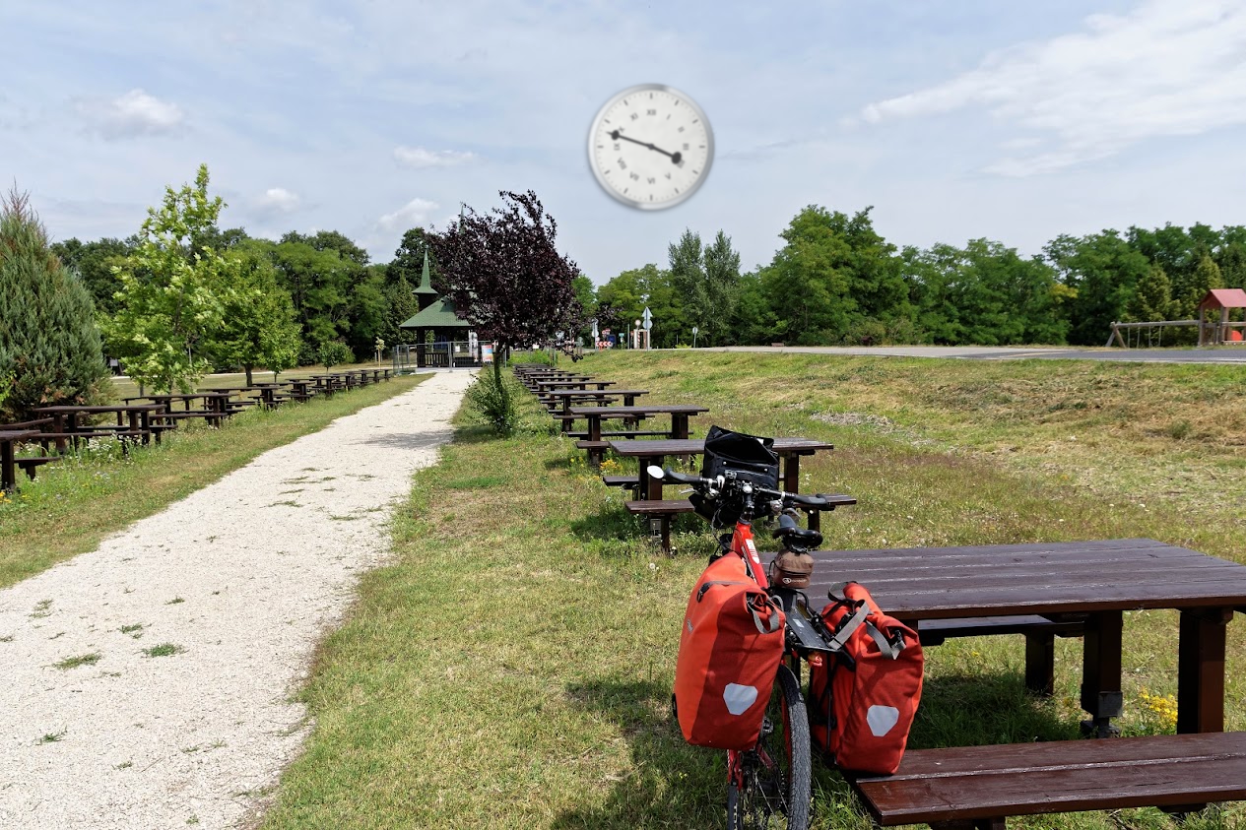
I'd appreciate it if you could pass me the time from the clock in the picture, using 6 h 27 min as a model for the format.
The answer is 3 h 48 min
